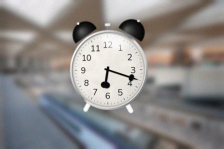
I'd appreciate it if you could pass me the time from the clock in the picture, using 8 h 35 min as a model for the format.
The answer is 6 h 18 min
